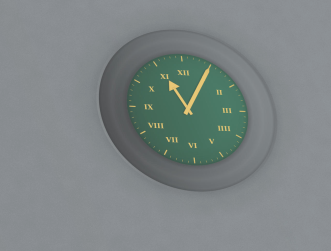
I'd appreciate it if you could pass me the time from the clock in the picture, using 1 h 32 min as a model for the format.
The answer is 11 h 05 min
